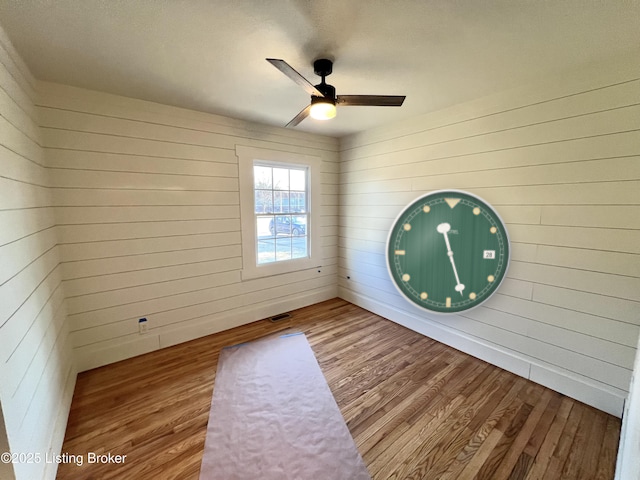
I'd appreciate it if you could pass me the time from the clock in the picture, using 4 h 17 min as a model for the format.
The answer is 11 h 27 min
